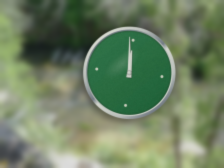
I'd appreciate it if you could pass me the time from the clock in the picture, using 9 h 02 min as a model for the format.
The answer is 11 h 59 min
